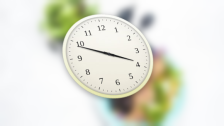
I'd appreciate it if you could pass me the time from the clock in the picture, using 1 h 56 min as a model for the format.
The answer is 3 h 49 min
